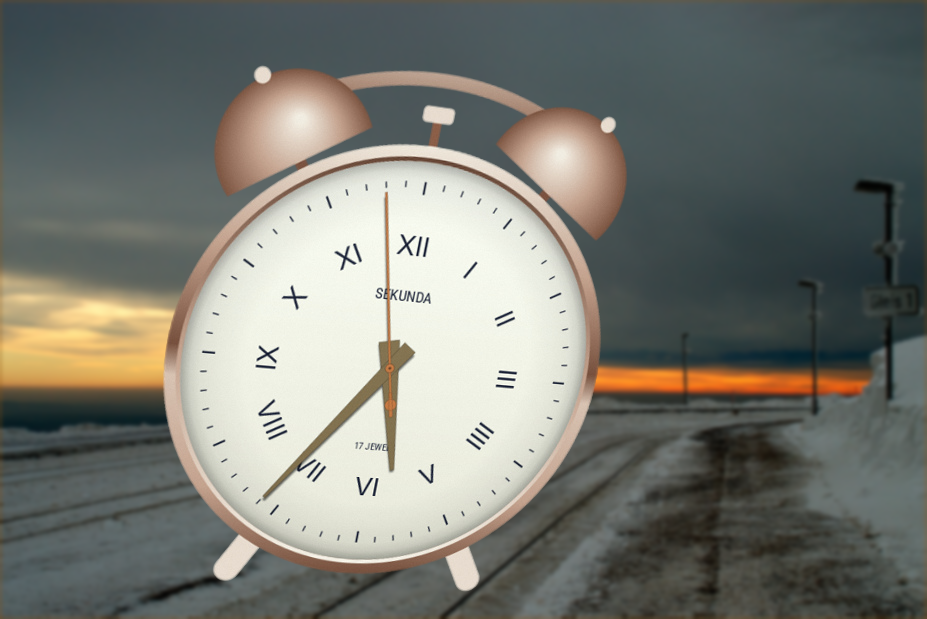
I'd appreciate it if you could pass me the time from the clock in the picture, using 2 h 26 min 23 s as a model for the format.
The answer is 5 h 35 min 58 s
